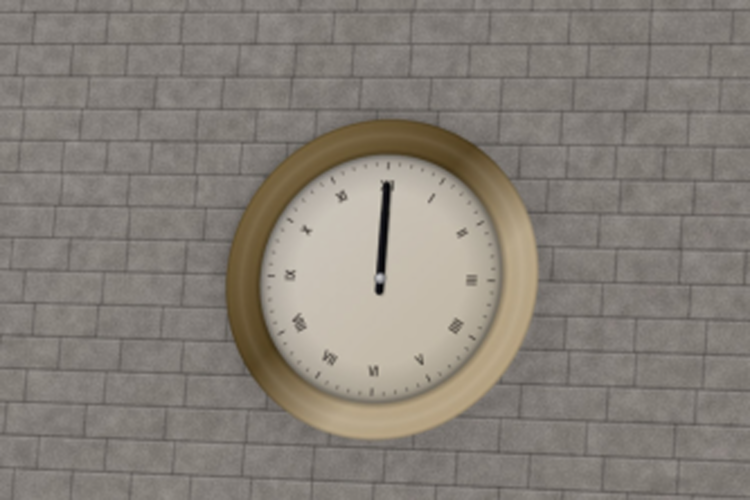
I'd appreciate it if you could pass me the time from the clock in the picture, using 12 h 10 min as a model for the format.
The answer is 12 h 00 min
